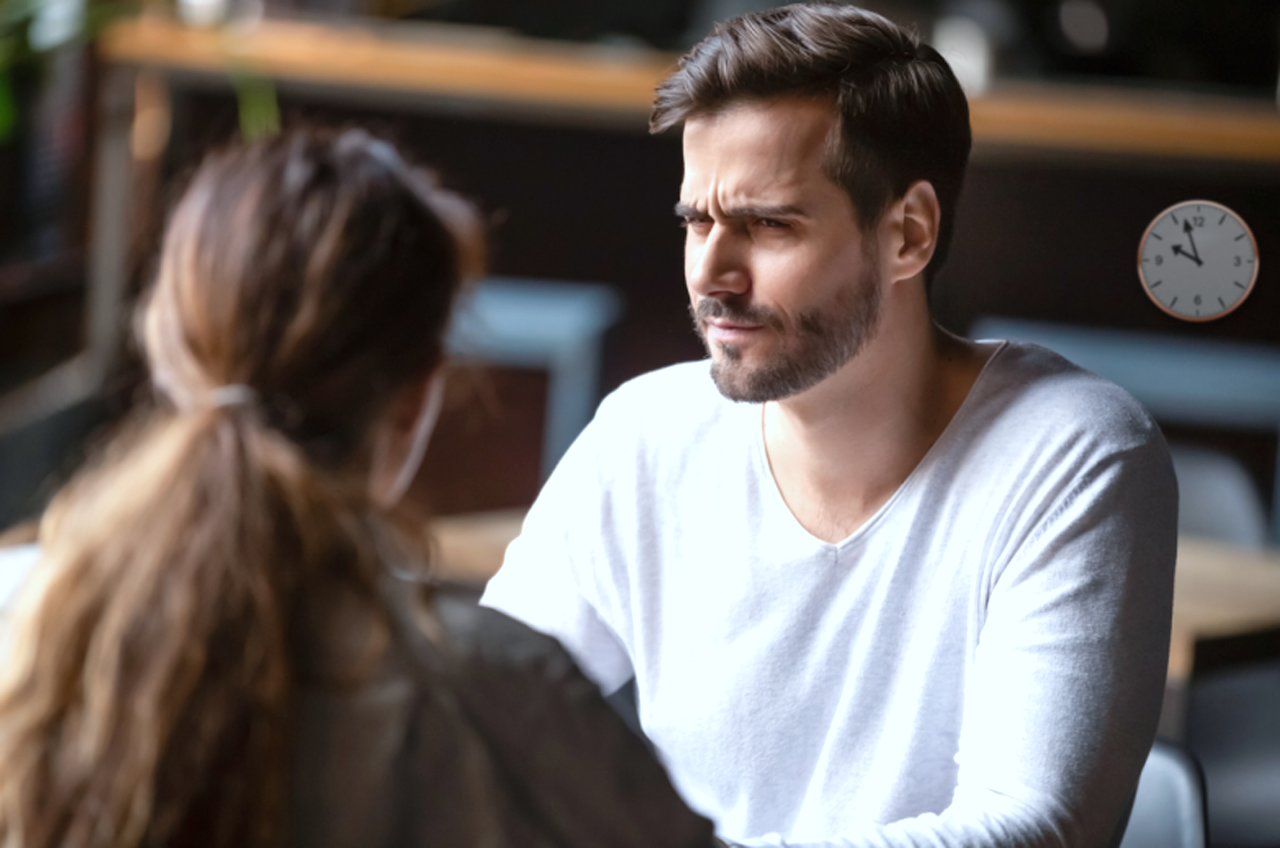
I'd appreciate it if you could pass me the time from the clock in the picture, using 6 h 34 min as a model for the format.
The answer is 9 h 57 min
